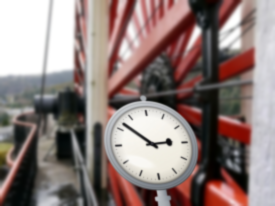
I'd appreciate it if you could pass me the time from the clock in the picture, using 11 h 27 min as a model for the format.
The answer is 2 h 52 min
